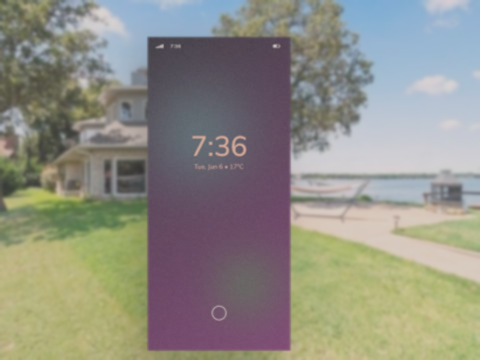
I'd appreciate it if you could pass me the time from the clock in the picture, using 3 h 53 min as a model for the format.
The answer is 7 h 36 min
